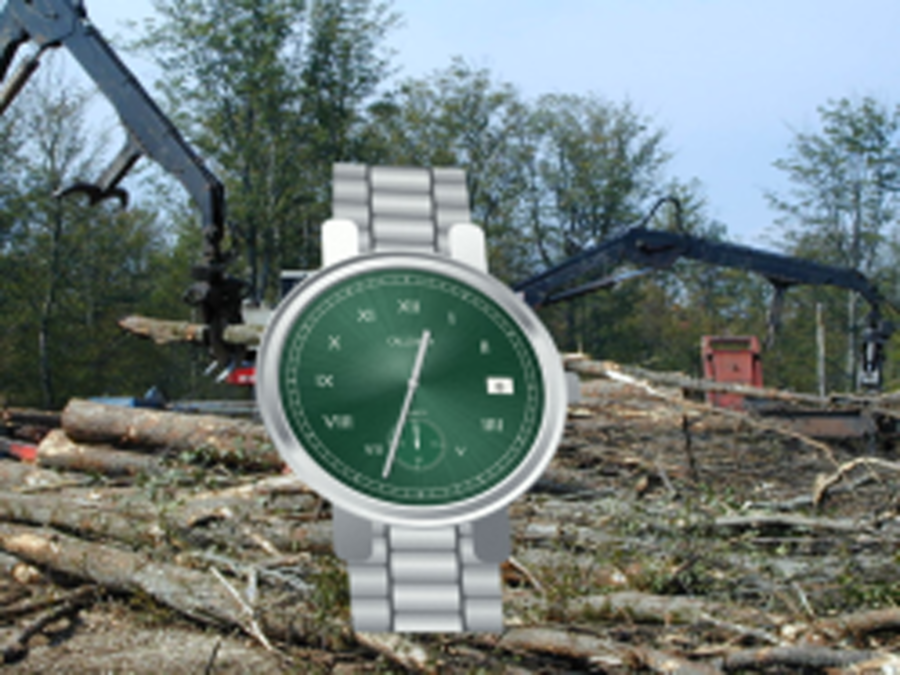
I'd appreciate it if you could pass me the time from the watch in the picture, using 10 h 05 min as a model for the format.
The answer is 12 h 33 min
